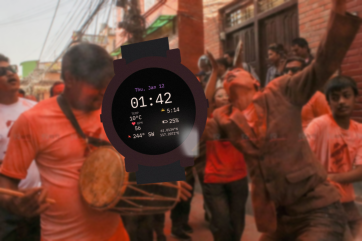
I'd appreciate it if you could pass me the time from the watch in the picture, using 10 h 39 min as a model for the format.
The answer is 1 h 42 min
